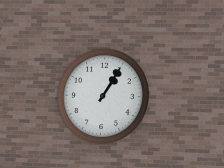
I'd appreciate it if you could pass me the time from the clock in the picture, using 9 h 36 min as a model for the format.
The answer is 1 h 05 min
